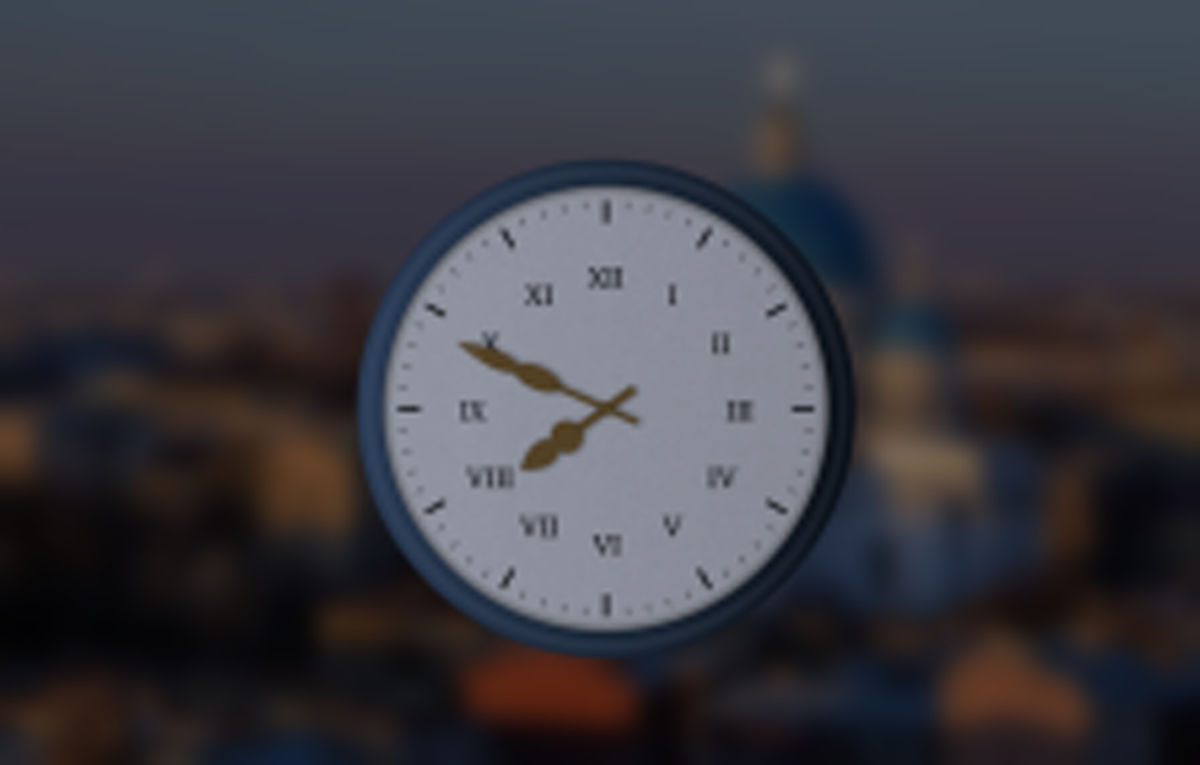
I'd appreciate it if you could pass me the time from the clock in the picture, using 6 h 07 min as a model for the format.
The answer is 7 h 49 min
